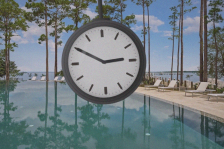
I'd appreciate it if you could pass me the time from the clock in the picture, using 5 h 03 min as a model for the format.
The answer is 2 h 50 min
